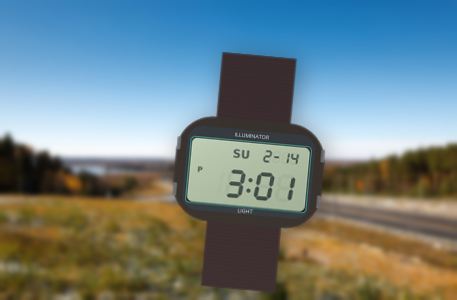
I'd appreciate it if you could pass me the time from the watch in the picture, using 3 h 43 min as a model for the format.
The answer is 3 h 01 min
